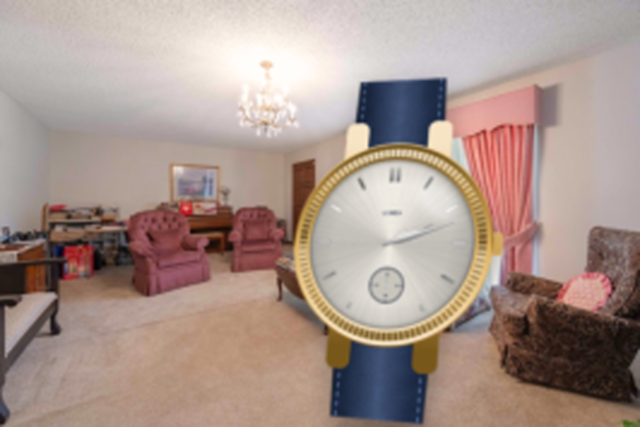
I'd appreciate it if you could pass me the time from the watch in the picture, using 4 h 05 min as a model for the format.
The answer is 2 h 12 min
